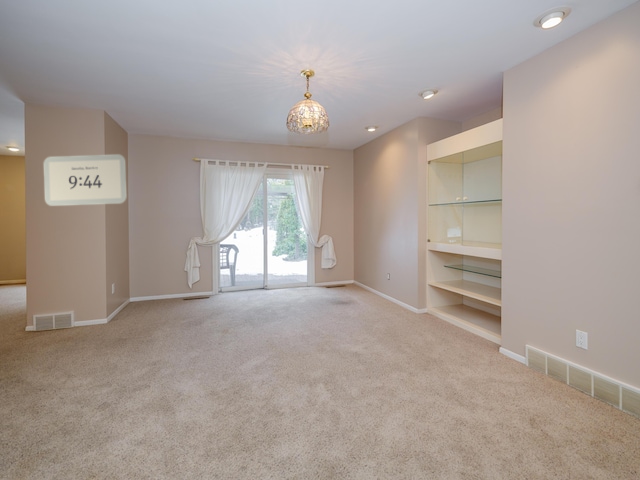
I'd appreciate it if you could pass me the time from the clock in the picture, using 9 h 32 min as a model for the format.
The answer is 9 h 44 min
